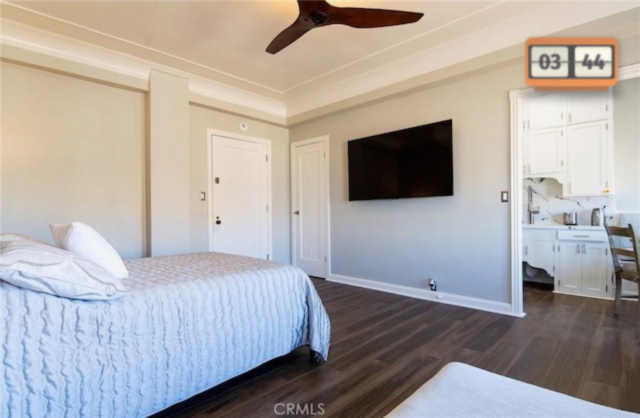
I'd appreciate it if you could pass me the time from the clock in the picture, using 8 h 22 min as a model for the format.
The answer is 3 h 44 min
